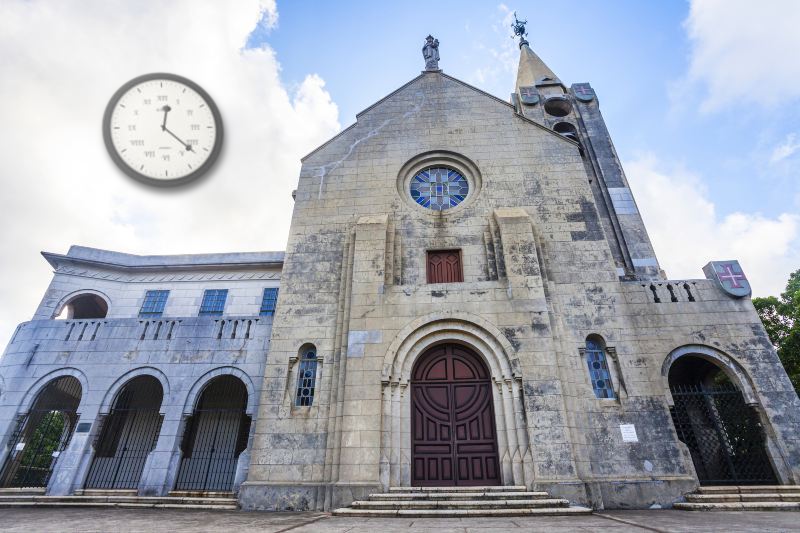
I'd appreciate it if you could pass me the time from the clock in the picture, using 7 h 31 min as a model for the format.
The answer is 12 h 22 min
